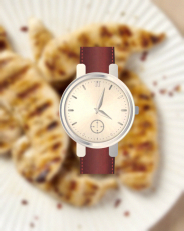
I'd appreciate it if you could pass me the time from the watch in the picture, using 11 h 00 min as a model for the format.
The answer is 4 h 03 min
